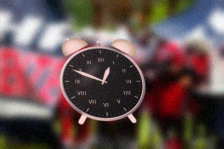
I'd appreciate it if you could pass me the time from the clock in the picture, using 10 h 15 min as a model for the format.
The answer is 12 h 49 min
